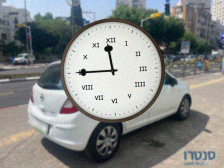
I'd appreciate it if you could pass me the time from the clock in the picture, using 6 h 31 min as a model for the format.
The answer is 11 h 45 min
